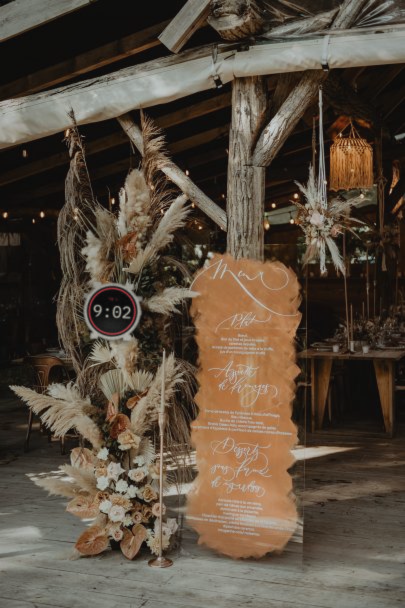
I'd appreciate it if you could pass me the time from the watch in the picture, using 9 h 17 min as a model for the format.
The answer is 9 h 02 min
